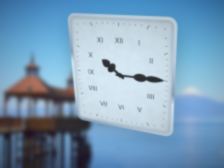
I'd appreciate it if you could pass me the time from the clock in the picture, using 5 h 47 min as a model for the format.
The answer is 10 h 15 min
